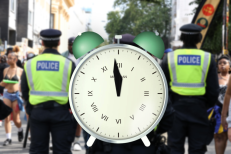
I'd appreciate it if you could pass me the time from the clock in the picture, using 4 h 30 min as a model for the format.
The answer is 11 h 59 min
